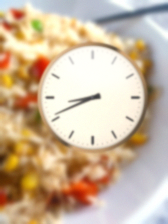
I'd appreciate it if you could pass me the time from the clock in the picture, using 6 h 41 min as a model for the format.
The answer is 8 h 41 min
